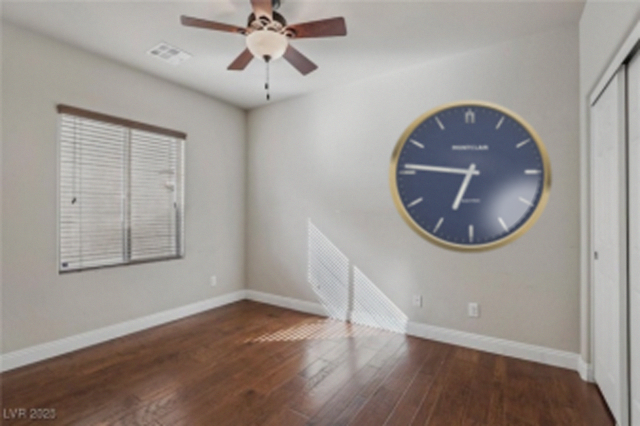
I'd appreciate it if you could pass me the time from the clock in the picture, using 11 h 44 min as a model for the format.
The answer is 6 h 46 min
